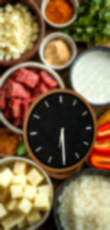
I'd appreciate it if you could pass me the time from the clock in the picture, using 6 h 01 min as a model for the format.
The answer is 6 h 30 min
